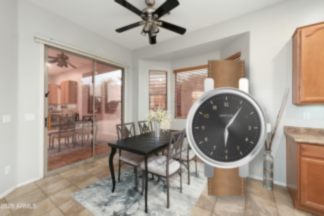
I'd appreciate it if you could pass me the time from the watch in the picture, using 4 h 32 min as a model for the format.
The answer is 6 h 06 min
